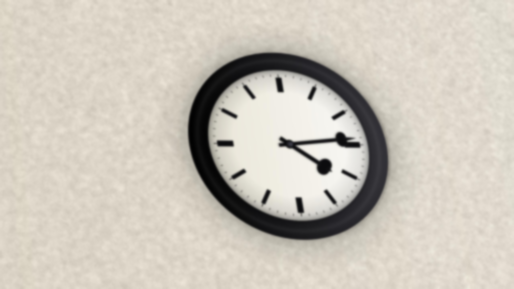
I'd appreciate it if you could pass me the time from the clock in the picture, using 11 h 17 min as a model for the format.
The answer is 4 h 14 min
